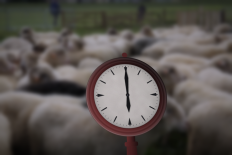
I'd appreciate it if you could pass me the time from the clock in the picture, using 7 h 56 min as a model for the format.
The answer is 6 h 00 min
